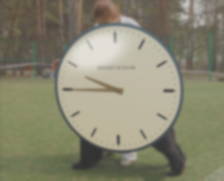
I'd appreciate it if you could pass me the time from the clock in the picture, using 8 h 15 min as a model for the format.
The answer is 9 h 45 min
